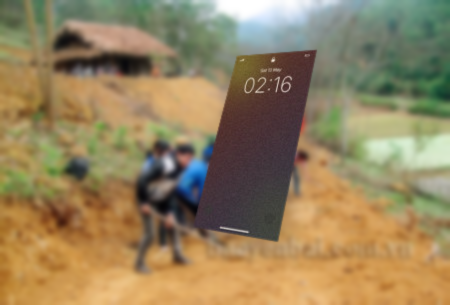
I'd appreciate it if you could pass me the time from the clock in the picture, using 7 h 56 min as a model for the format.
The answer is 2 h 16 min
